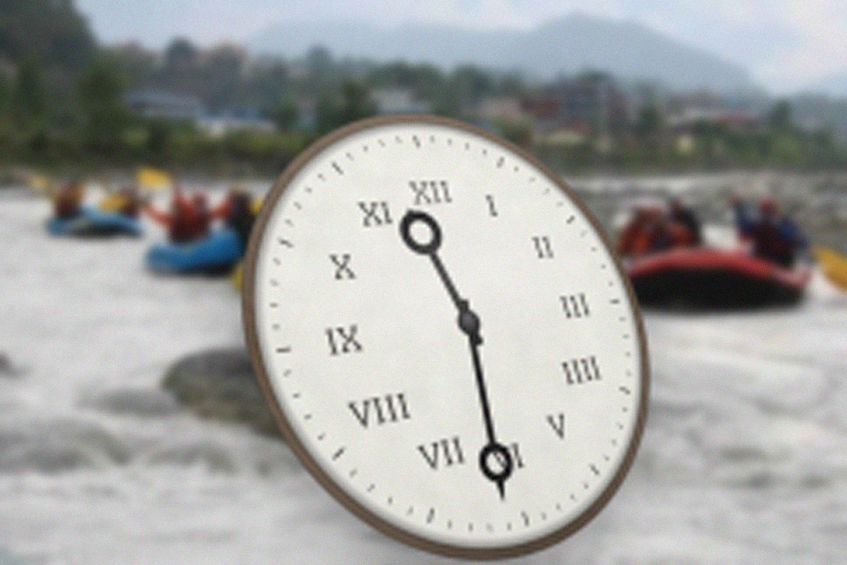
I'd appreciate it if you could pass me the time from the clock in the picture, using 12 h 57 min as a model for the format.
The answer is 11 h 31 min
